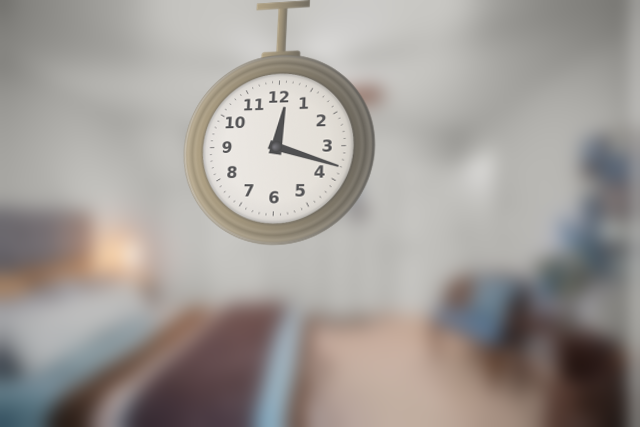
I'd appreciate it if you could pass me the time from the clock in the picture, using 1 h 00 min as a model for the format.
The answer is 12 h 18 min
